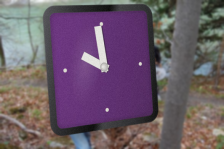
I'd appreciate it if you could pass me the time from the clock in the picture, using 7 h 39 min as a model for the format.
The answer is 9 h 59 min
